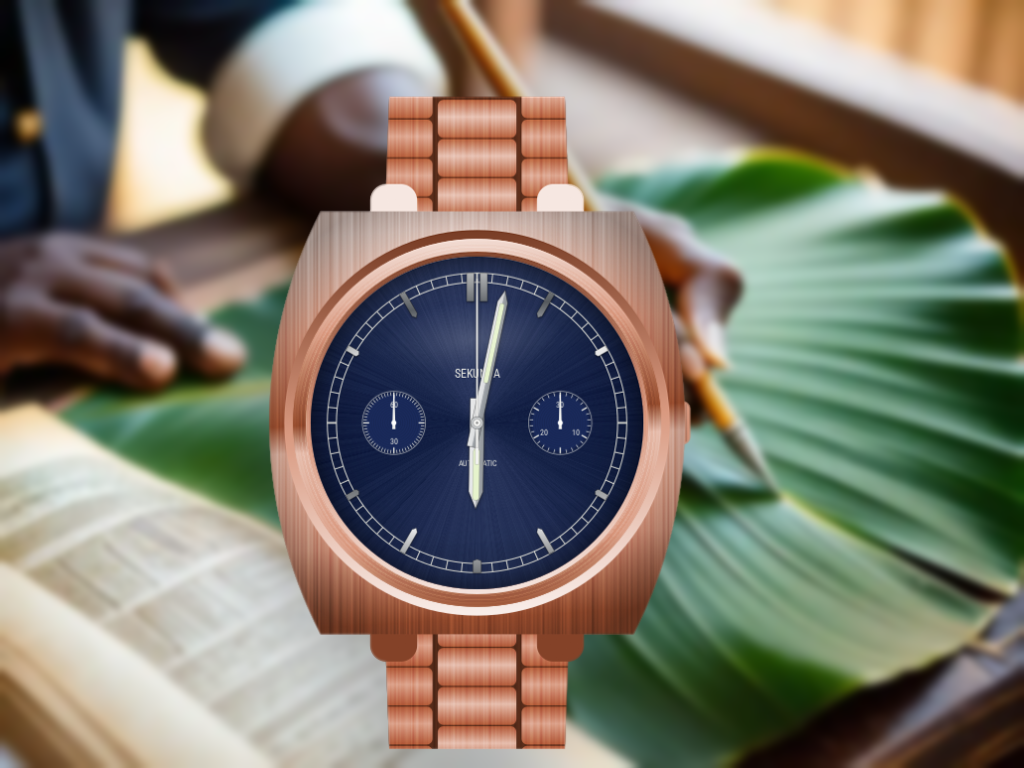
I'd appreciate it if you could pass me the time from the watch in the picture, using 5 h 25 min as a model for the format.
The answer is 6 h 02 min
